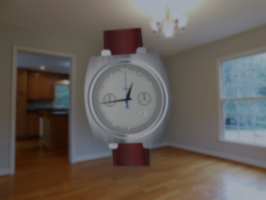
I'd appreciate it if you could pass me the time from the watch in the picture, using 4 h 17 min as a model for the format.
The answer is 12 h 44 min
